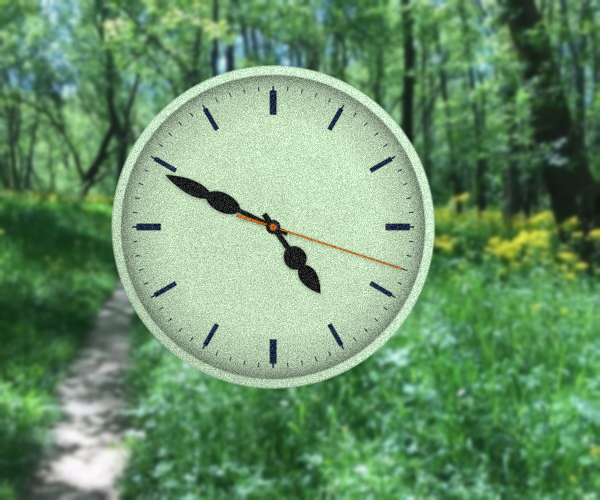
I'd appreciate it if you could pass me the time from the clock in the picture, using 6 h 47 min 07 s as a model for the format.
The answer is 4 h 49 min 18 s
